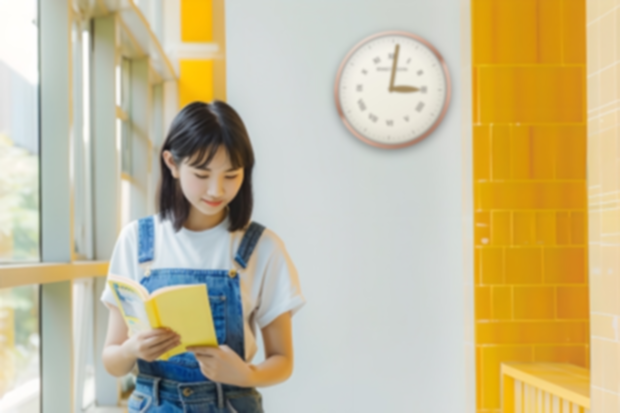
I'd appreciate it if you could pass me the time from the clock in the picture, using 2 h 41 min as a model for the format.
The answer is 3 h 01 min
